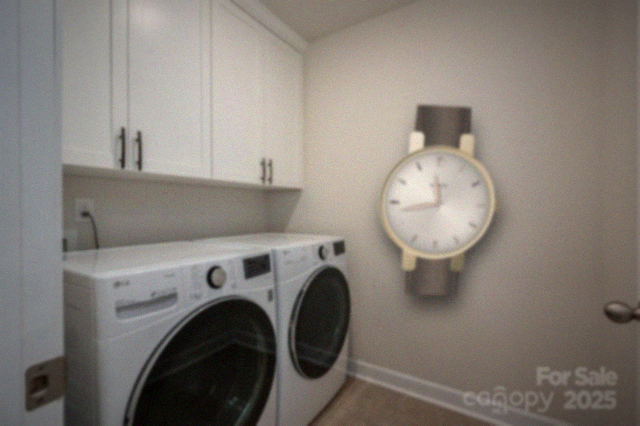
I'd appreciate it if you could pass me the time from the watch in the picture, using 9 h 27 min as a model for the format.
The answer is 11 h 43 min
